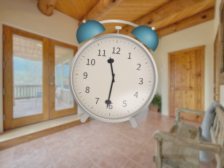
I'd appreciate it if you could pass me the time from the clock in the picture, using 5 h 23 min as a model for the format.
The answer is 11 h 31 min
